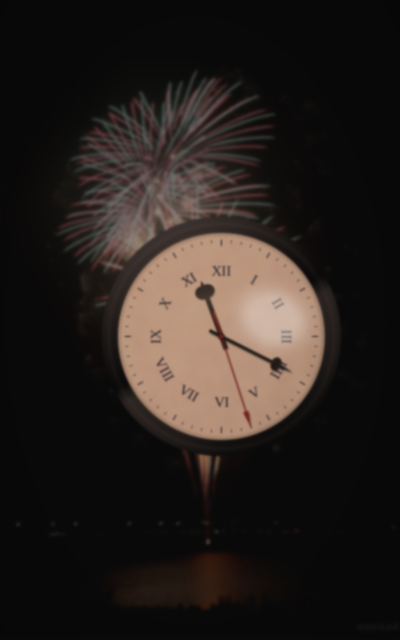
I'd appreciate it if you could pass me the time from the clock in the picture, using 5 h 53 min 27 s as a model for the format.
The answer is 11 h 19 min 27 s
